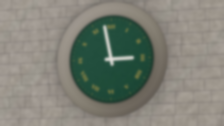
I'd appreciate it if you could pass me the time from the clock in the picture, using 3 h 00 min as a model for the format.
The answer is 2 h 58 min
